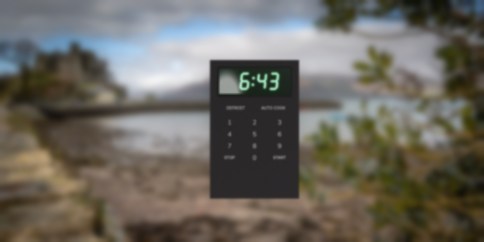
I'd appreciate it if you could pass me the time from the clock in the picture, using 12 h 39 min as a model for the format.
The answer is 6 h 43 min
